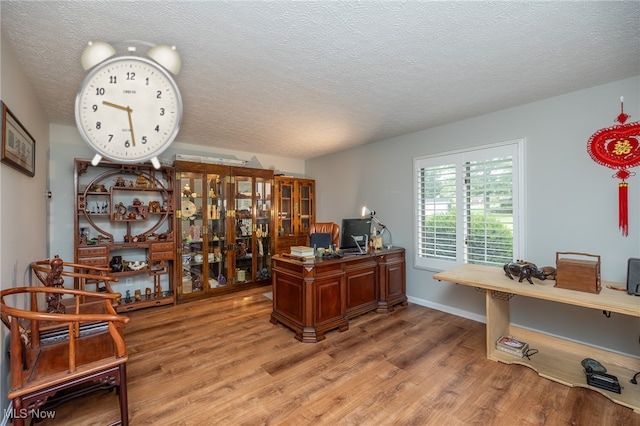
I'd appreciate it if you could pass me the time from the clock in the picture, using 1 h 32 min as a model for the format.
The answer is 9 h 28 min
